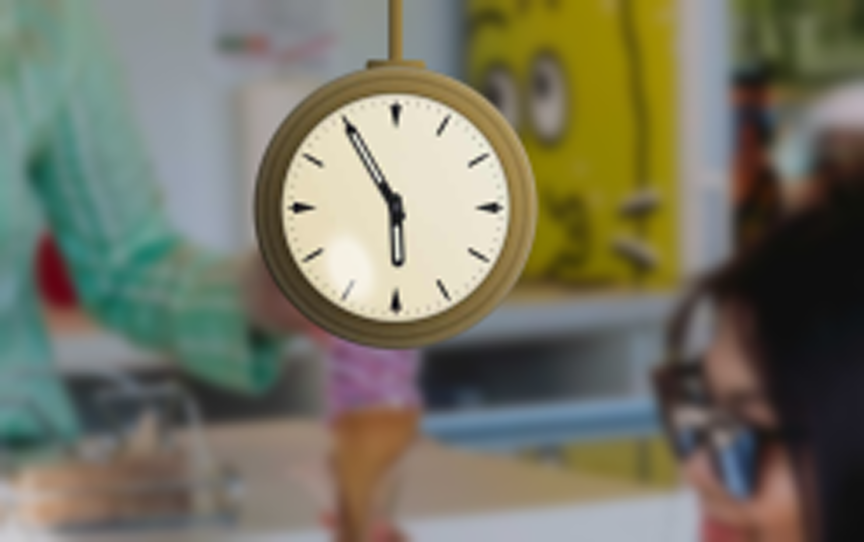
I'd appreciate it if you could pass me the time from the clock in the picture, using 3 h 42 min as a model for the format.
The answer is 5 h 55 min
